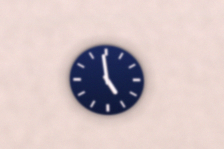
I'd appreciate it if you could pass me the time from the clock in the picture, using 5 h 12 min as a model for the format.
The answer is 4 h 59 min
